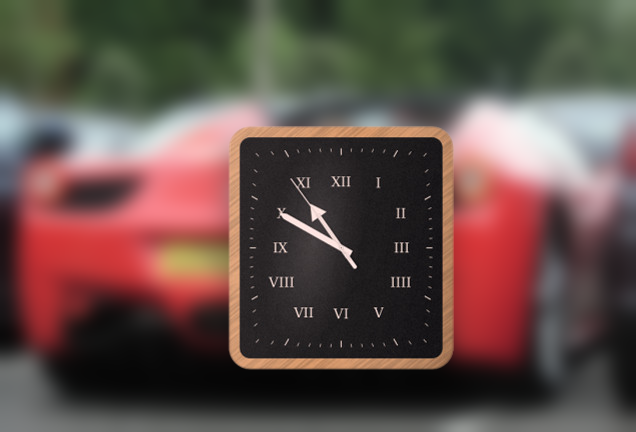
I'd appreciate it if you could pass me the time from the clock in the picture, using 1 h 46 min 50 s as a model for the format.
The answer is 10 h 49 min 54 s
